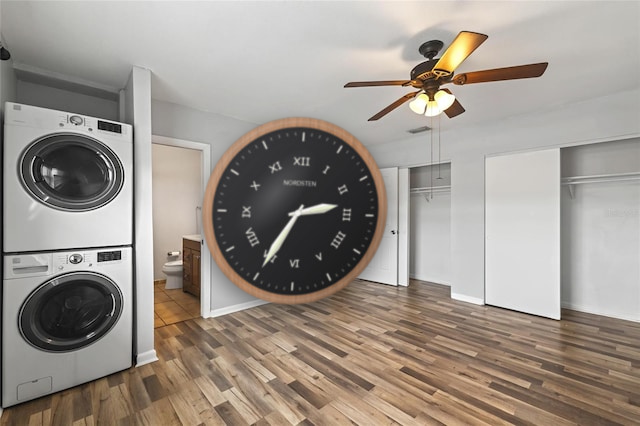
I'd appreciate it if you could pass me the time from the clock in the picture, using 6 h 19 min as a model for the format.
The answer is 2 h 35 min
